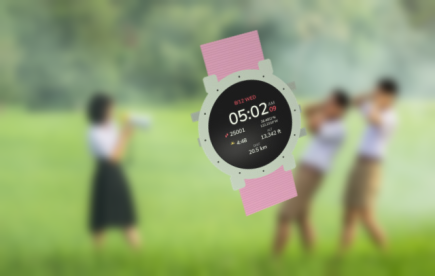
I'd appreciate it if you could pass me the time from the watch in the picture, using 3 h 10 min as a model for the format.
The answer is 5 h 02 min
